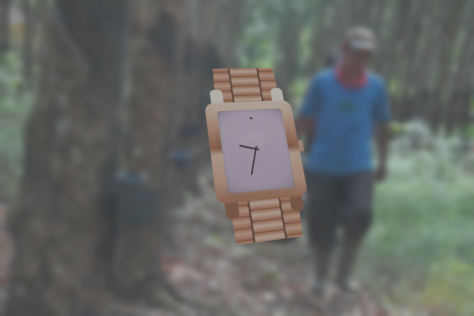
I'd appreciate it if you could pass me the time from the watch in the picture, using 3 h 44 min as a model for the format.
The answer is 9 h 33 min
